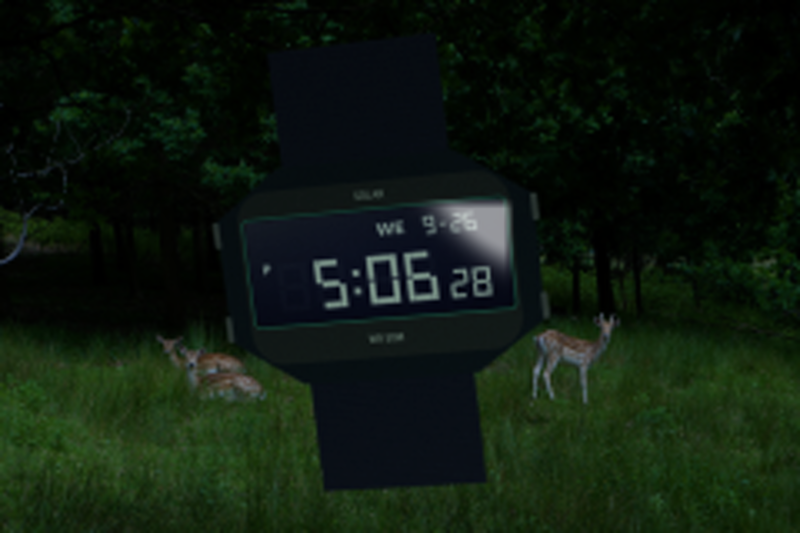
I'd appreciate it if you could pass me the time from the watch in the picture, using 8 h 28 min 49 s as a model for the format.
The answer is 5 h 06 min 28 s
